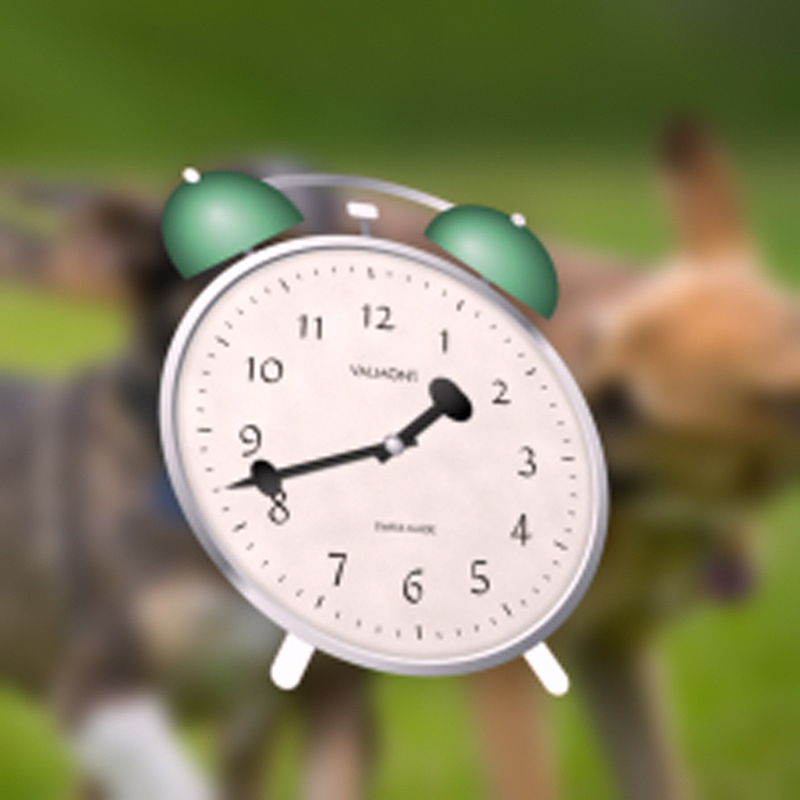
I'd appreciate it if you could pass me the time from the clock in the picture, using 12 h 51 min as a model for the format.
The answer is 1 h 42 min
